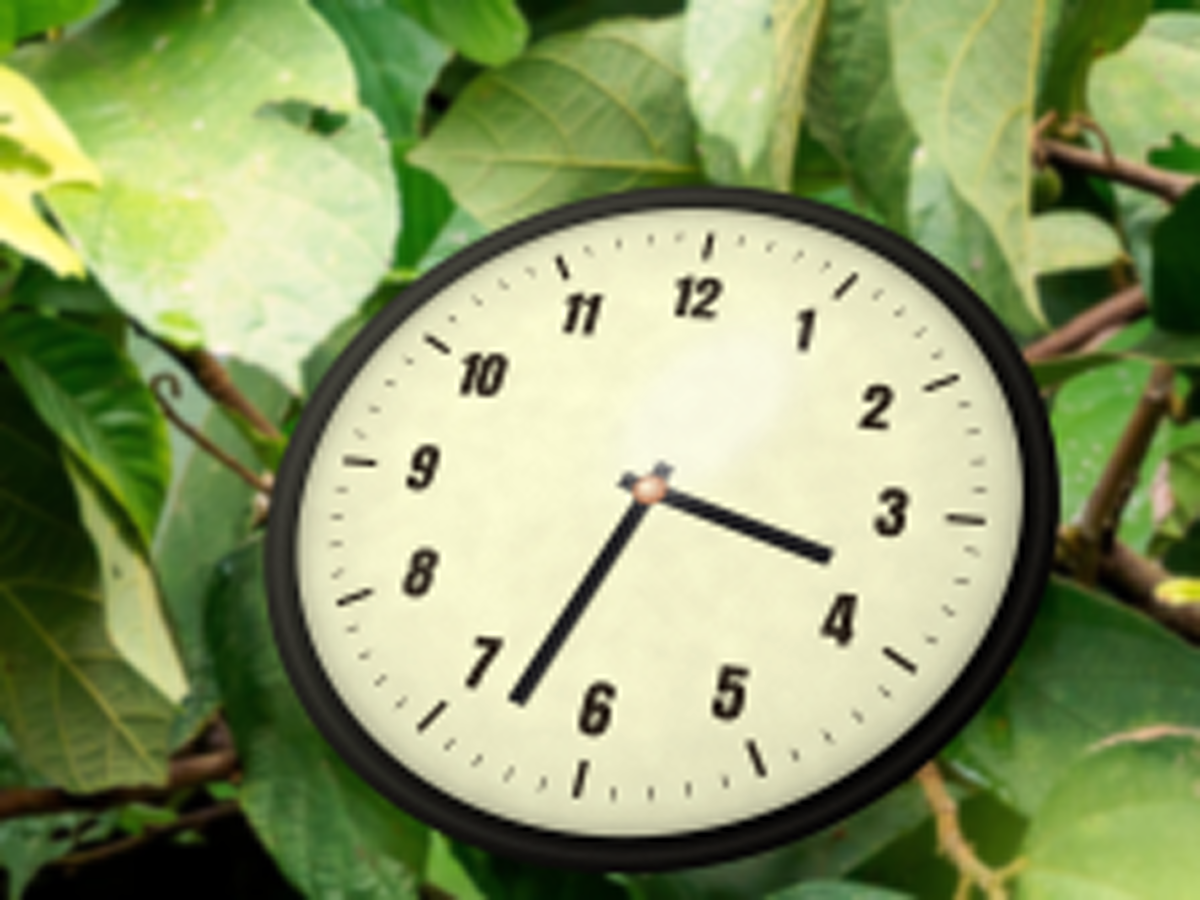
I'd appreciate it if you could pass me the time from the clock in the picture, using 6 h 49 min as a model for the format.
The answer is 3 h 33 min
